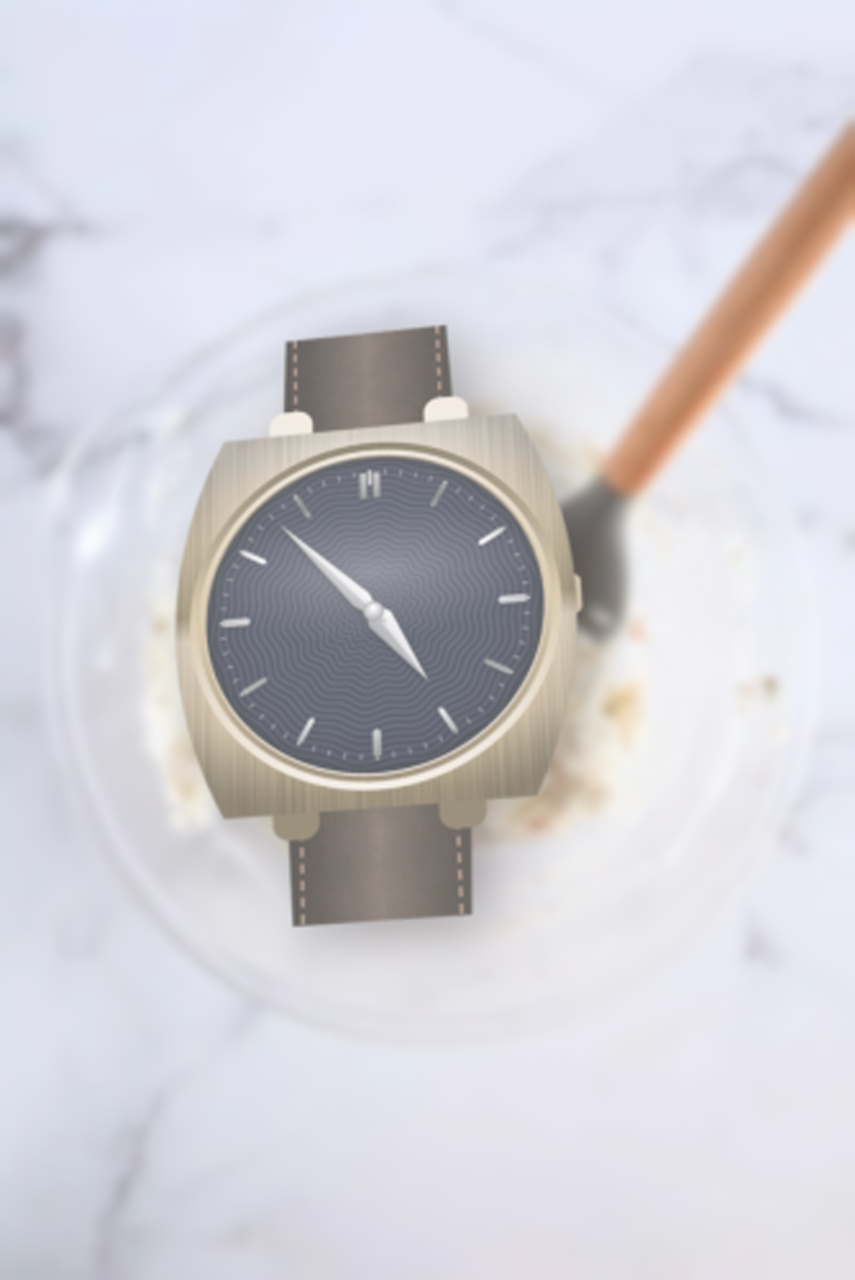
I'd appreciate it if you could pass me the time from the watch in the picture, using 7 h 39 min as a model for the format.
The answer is 4 h 53 min
